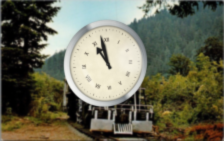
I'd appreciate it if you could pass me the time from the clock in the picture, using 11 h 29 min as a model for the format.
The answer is 10 h 58 min
